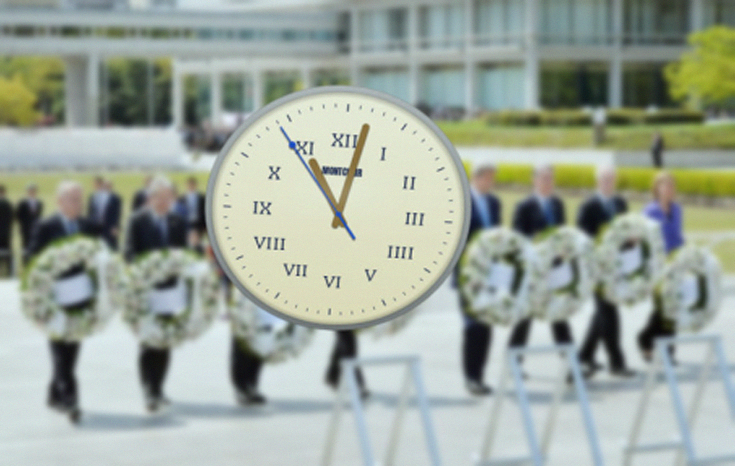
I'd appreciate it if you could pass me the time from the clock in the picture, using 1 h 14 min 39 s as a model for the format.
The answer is 11 h 01 min 54 s
